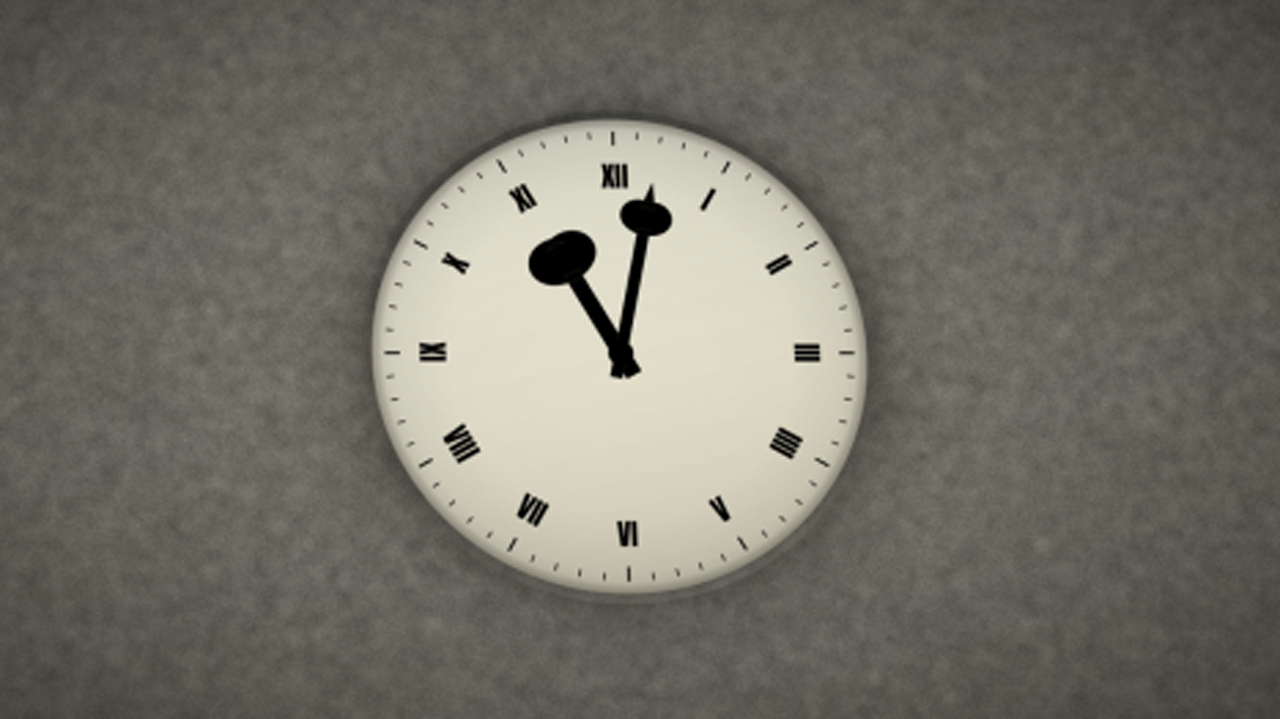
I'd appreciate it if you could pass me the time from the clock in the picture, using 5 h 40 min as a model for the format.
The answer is 11 h 02 min
